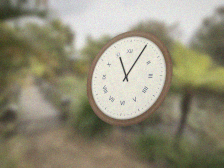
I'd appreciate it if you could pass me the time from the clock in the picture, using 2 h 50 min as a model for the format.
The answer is 11 h 05 min
